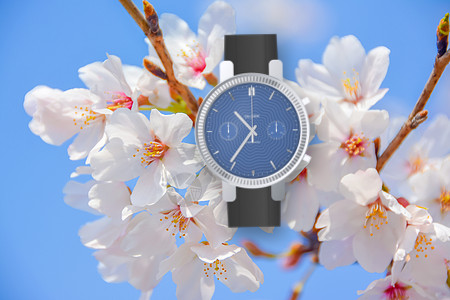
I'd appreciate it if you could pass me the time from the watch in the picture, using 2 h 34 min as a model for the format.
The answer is 10 h 36 min
